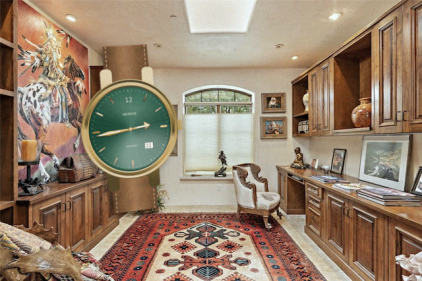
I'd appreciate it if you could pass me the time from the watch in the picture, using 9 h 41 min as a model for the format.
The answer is 2 h 44 min
